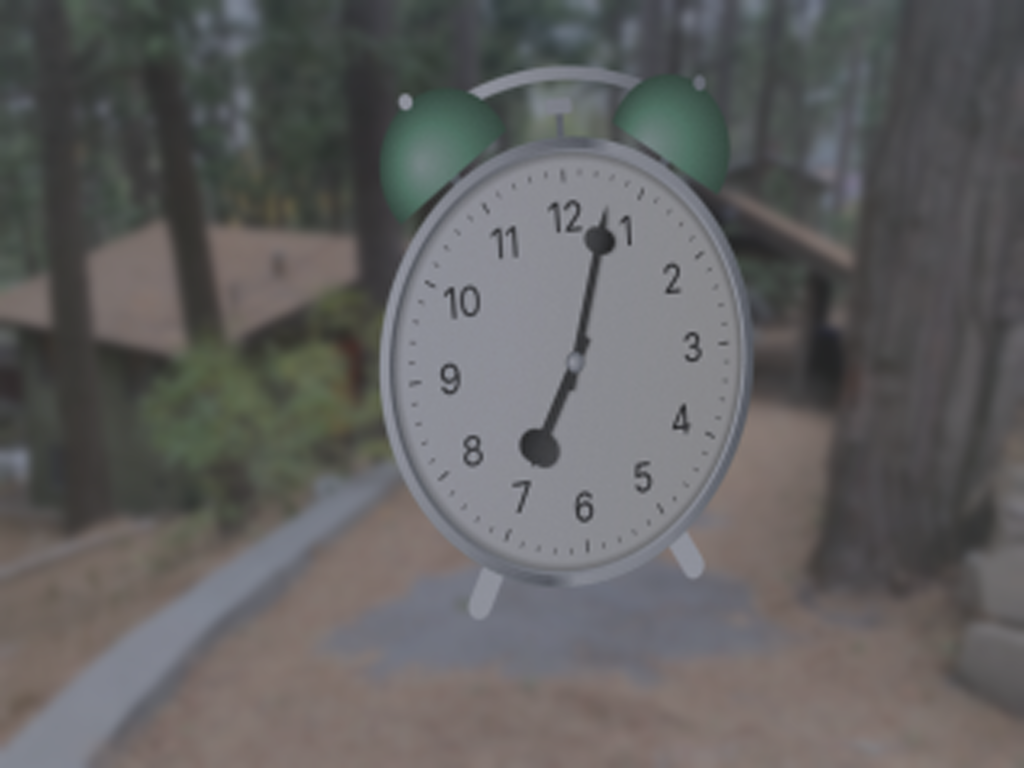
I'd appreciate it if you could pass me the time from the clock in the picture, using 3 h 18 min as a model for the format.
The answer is 7 h 03 min
